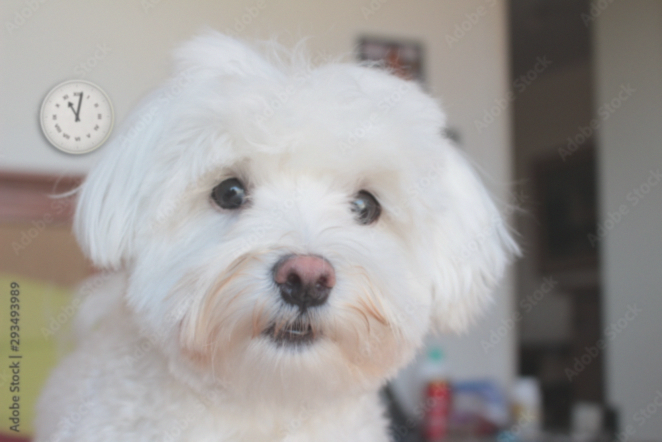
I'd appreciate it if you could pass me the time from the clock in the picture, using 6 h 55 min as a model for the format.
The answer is 11 h 02 min
